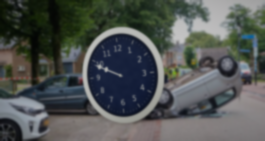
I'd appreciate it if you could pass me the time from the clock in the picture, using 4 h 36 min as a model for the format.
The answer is 9 h 49 min
